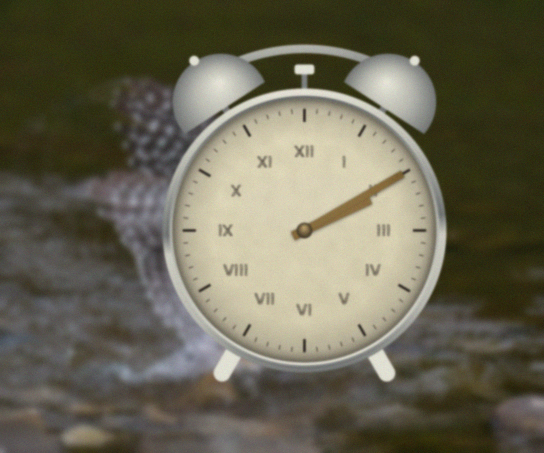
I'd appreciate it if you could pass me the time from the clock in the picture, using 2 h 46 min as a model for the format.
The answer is 2 h 10 min
